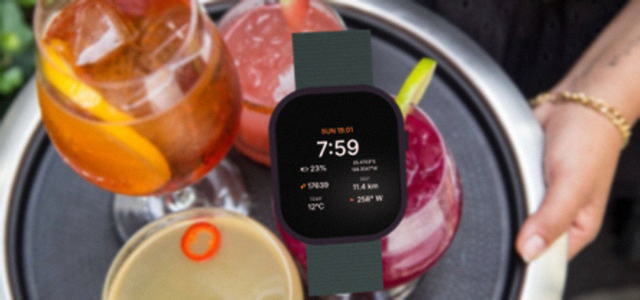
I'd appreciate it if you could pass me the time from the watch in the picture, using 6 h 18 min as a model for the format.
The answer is 7 h 59 min
